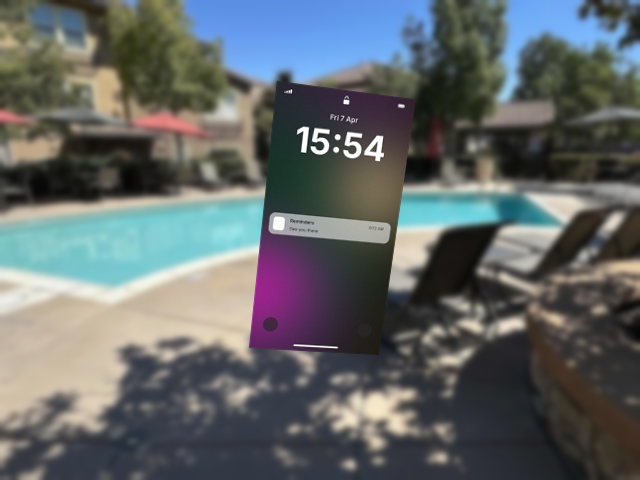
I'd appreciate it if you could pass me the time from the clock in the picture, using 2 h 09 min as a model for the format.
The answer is 15 h 54 min
